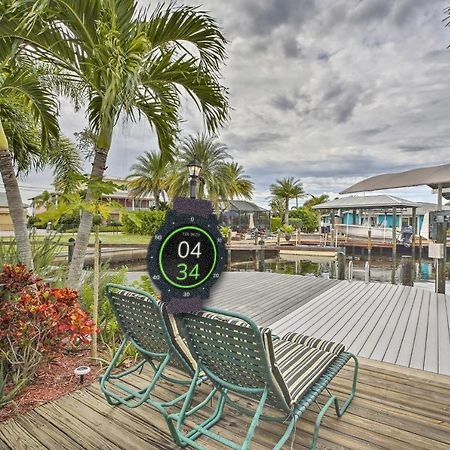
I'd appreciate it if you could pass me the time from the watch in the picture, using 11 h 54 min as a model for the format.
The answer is 4 h 34 min
